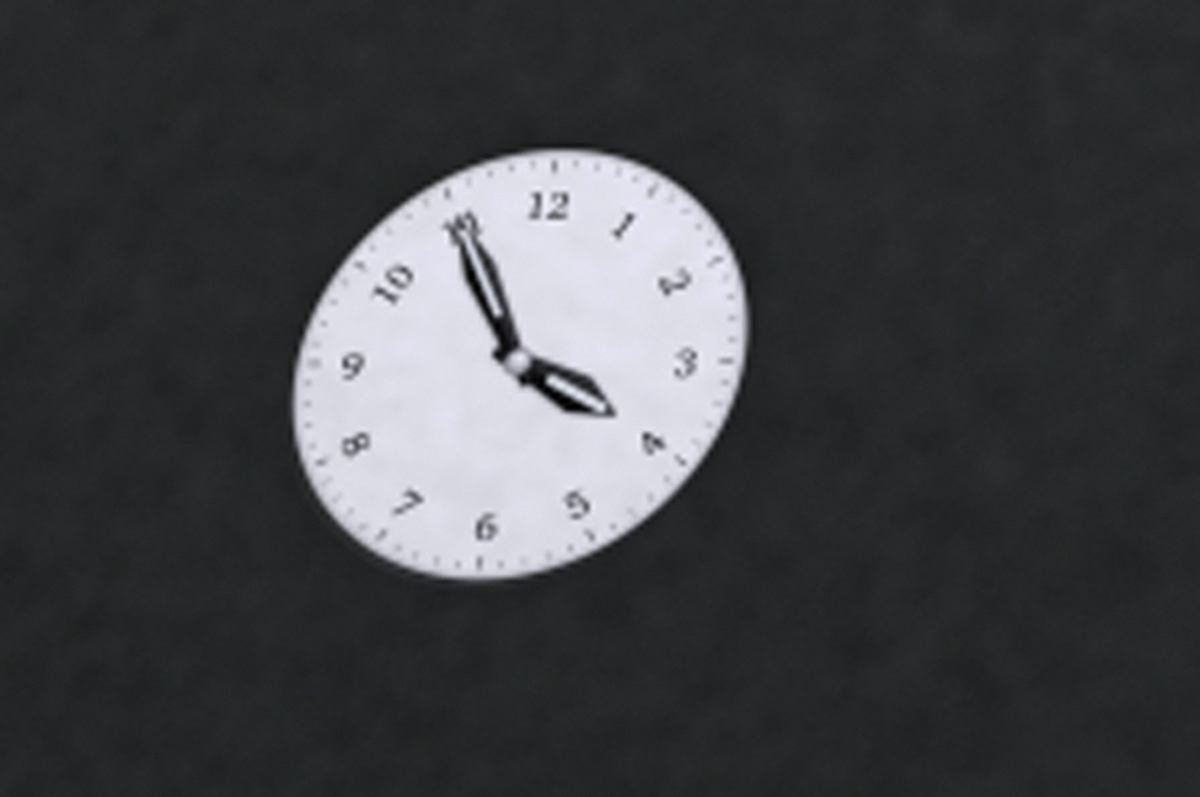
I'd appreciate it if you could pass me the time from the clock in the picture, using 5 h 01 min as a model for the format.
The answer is 3 h 55 min
